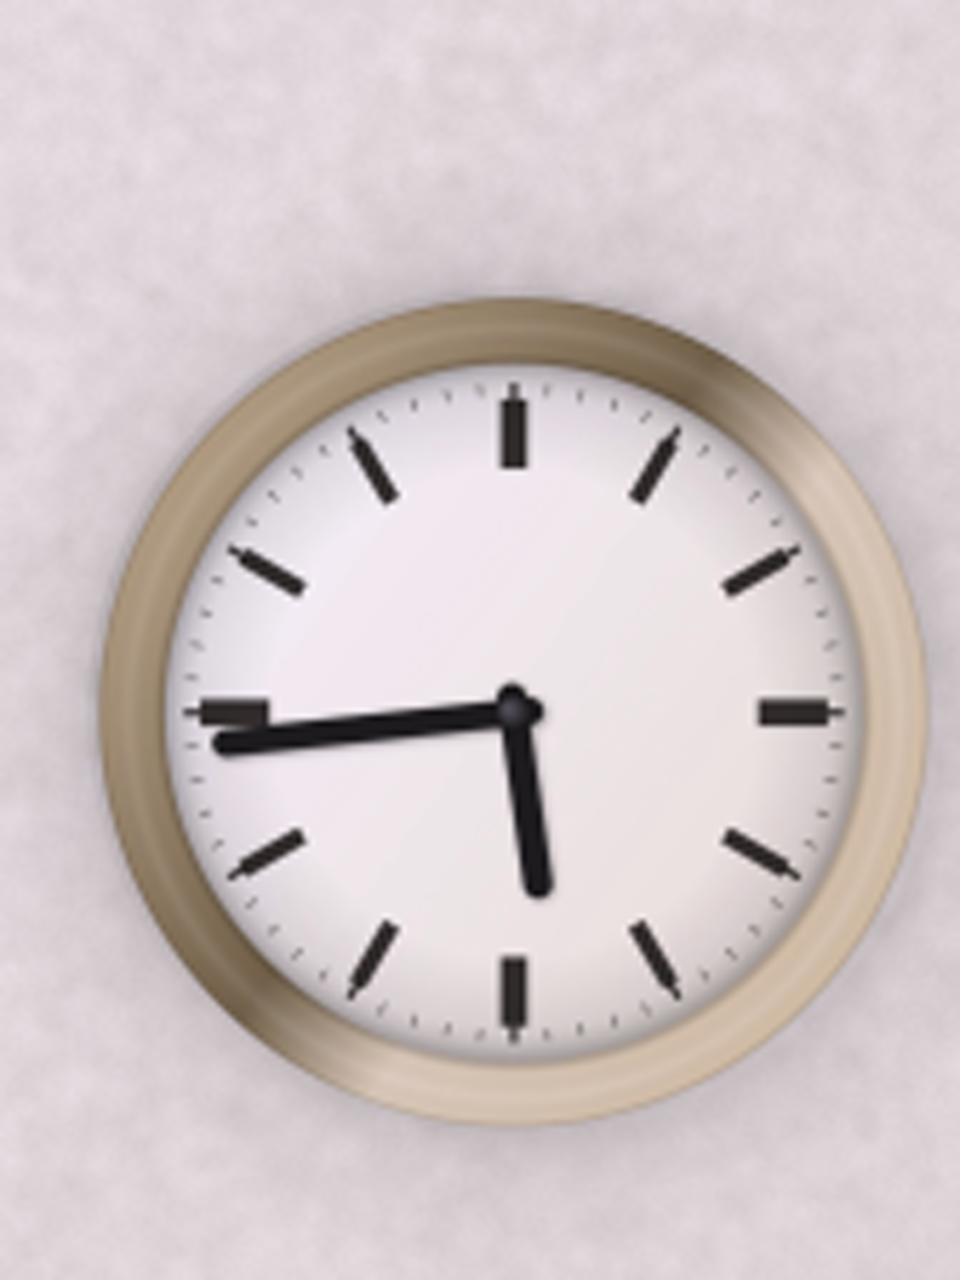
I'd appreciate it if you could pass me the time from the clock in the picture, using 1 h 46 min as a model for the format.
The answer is 5 h 44 min
